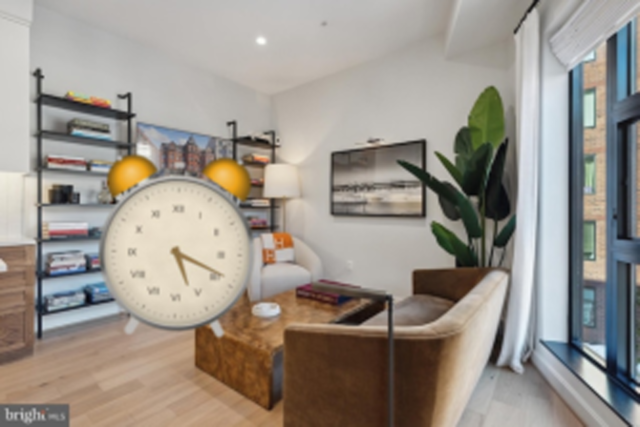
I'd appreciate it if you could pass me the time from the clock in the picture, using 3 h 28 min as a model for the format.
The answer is 5 h 19 min
